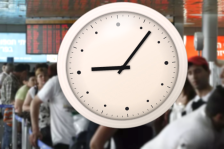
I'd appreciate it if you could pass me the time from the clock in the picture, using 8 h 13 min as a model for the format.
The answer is 9 h 07 min
